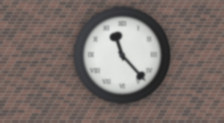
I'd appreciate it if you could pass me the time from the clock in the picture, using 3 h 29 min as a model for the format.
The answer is 11 h 23 min
